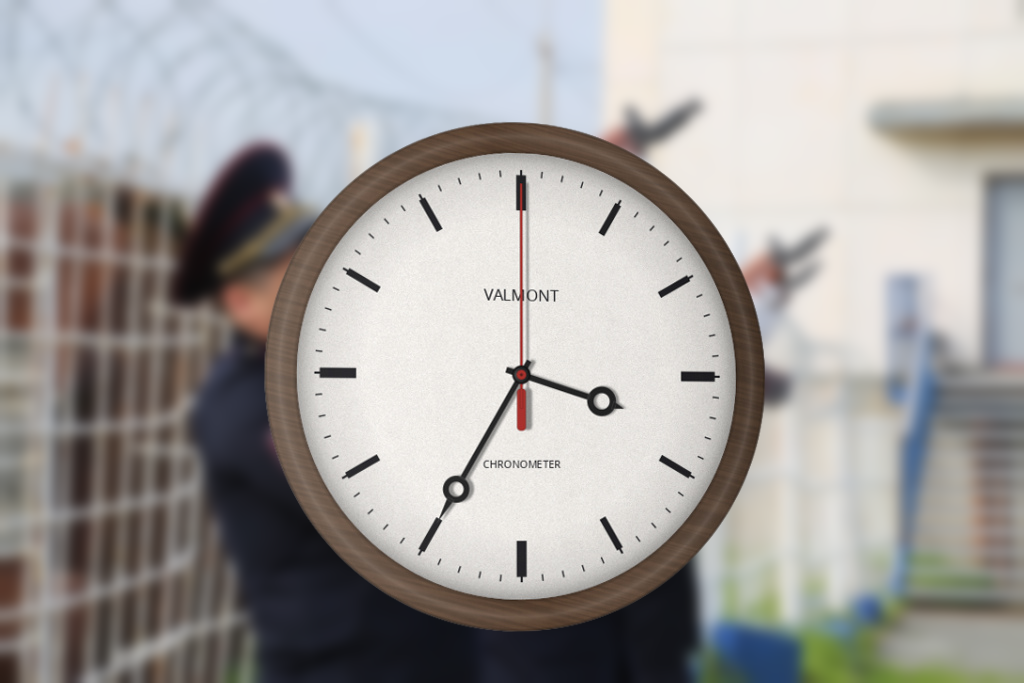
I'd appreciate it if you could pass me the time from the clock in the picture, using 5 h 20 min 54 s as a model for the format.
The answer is 3 h 35 min 00 s
